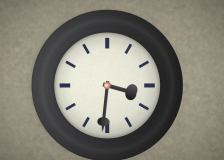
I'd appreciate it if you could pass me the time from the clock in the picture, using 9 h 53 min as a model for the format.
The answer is 3 h 31 min
